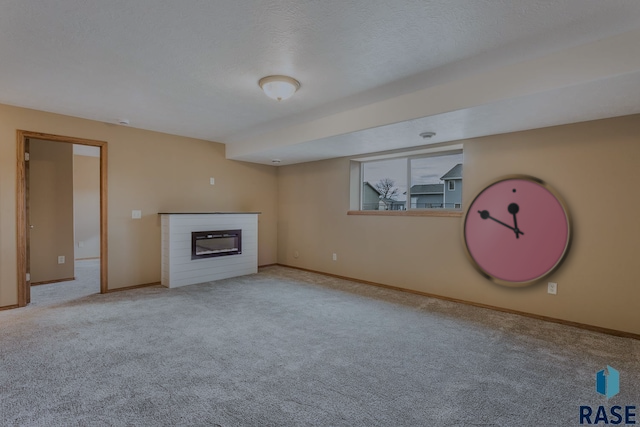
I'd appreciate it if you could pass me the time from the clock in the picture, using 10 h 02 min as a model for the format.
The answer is 11 h 50 min
